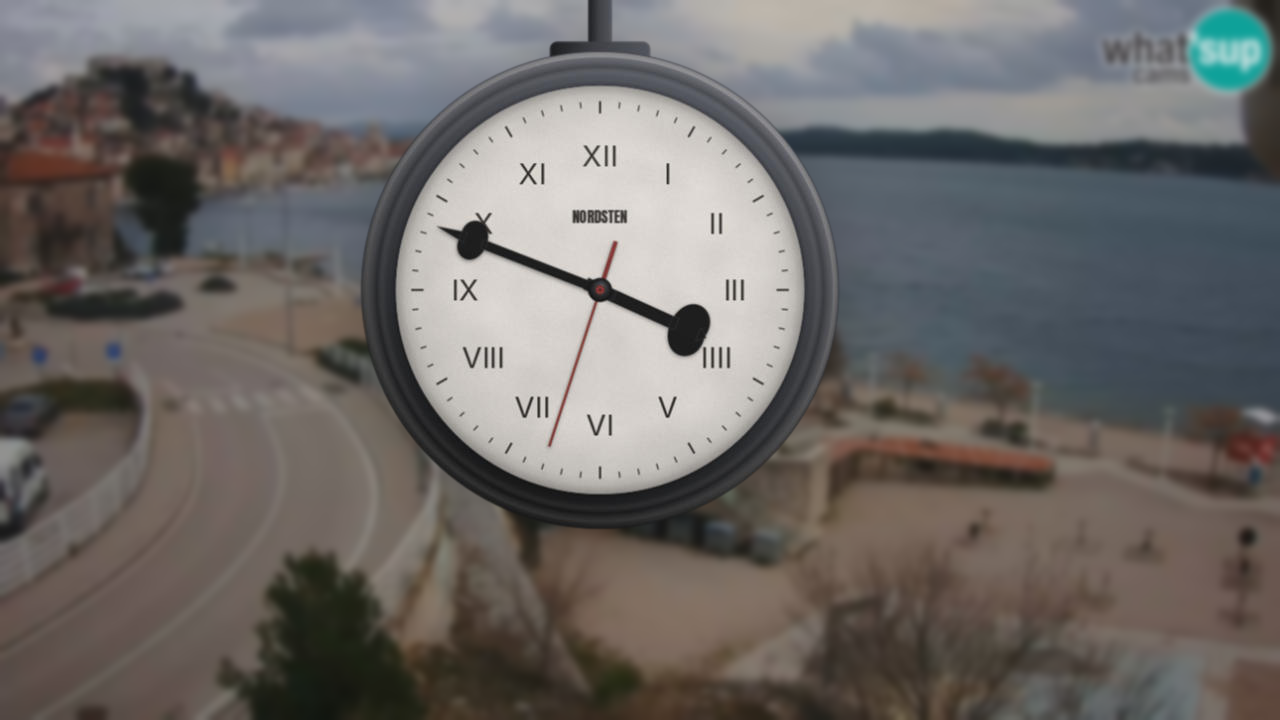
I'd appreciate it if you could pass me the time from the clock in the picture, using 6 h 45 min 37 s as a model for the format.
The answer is 3 h 48 min 33 s
